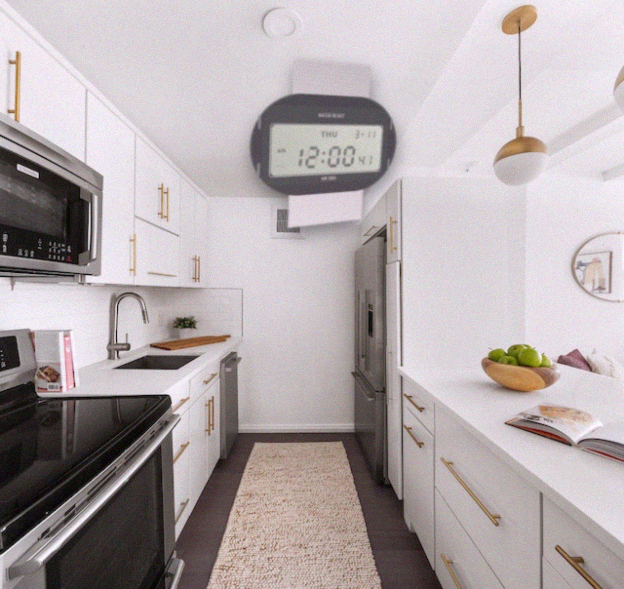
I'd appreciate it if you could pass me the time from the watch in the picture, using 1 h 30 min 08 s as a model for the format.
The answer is 12 h 00 min 41 s
